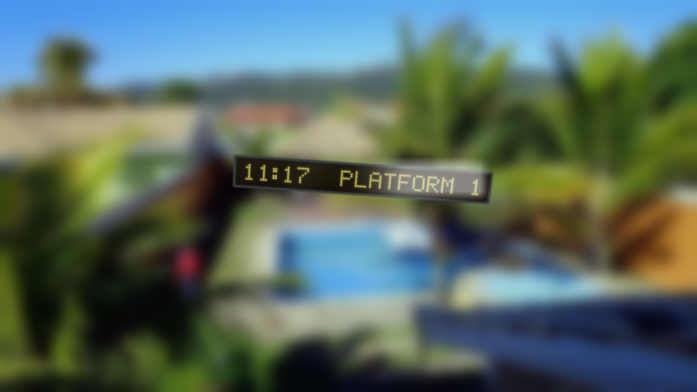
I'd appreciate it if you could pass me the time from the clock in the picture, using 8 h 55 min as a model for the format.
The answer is 11 h 17 min
